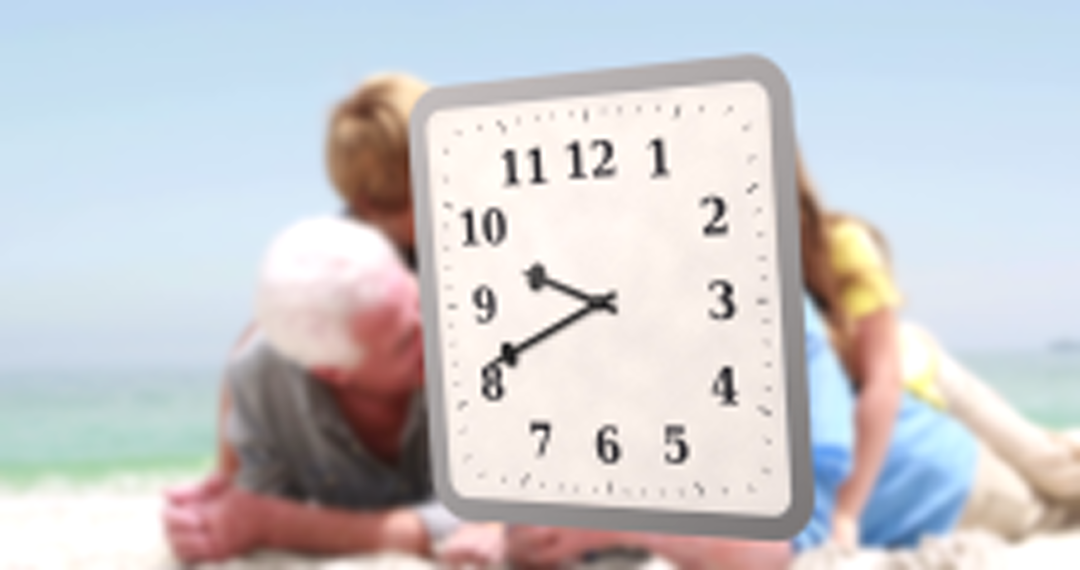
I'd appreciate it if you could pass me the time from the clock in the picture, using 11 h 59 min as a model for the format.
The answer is 9 h 41 min
